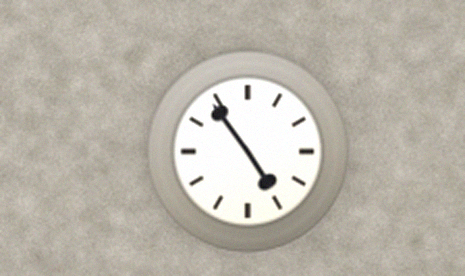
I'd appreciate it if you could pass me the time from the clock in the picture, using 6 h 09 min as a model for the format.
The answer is 4 h 54 min
